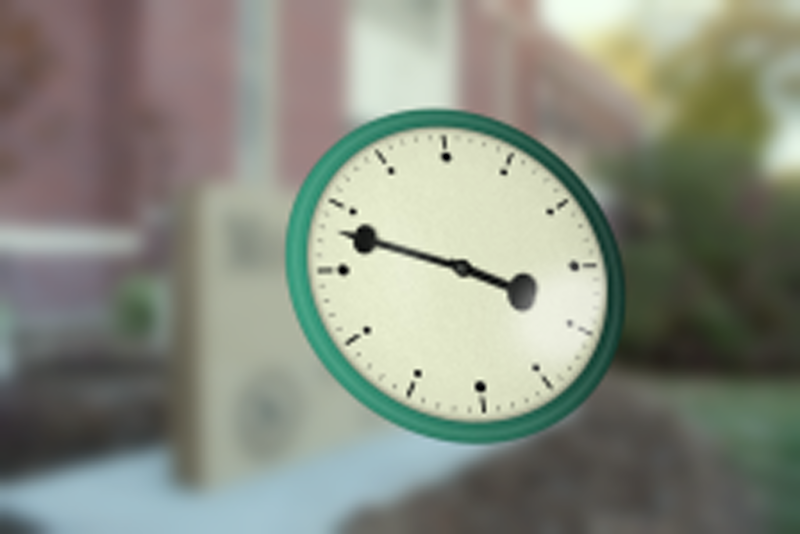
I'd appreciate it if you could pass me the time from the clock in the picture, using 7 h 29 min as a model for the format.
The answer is 3 h 48 min
